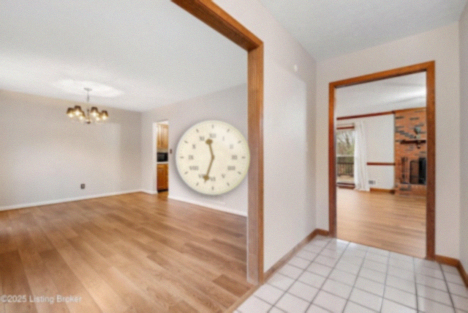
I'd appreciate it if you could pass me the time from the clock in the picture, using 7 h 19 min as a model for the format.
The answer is 11 h 33 min
